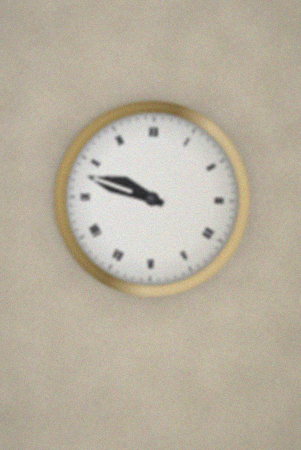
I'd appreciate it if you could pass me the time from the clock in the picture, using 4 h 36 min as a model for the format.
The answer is 9 h 48 min
